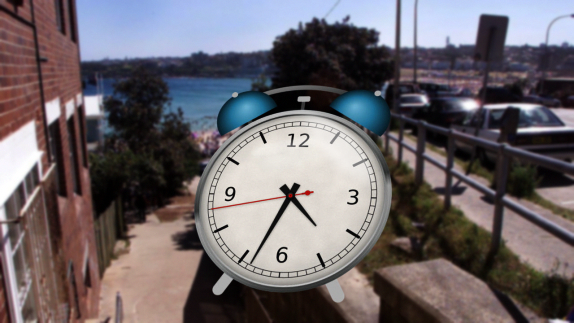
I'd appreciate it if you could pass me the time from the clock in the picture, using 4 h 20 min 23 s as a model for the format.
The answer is 4 h 33 min 43 s
